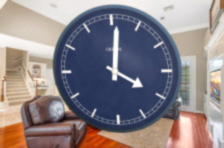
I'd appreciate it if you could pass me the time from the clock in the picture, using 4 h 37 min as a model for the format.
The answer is 4 h 01 min
